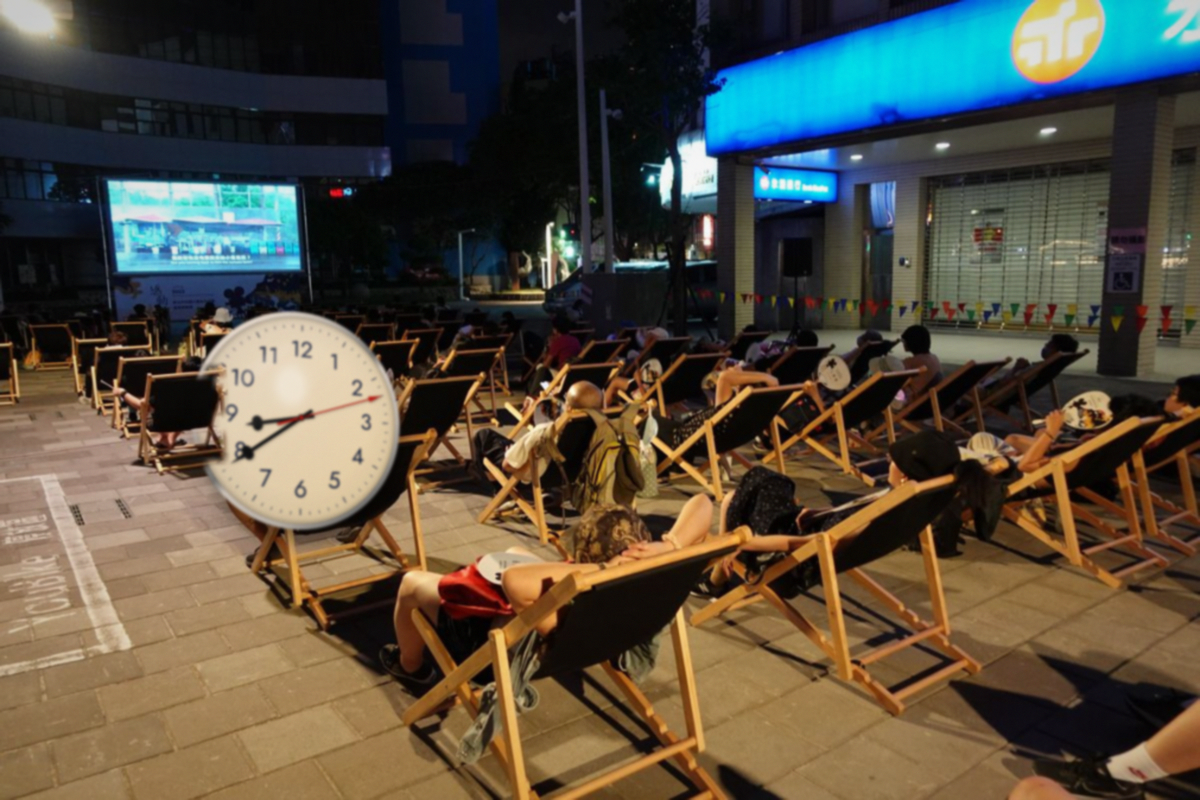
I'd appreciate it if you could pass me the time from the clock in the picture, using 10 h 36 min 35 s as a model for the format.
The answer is 8 h 39 min 12 s
